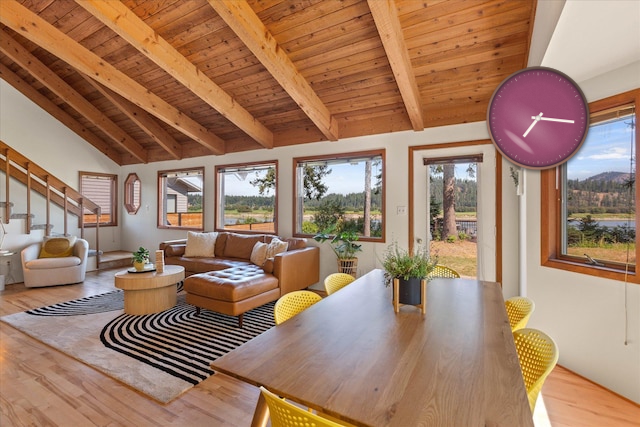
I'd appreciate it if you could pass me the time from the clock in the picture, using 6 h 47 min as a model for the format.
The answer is 7 h 16 min
